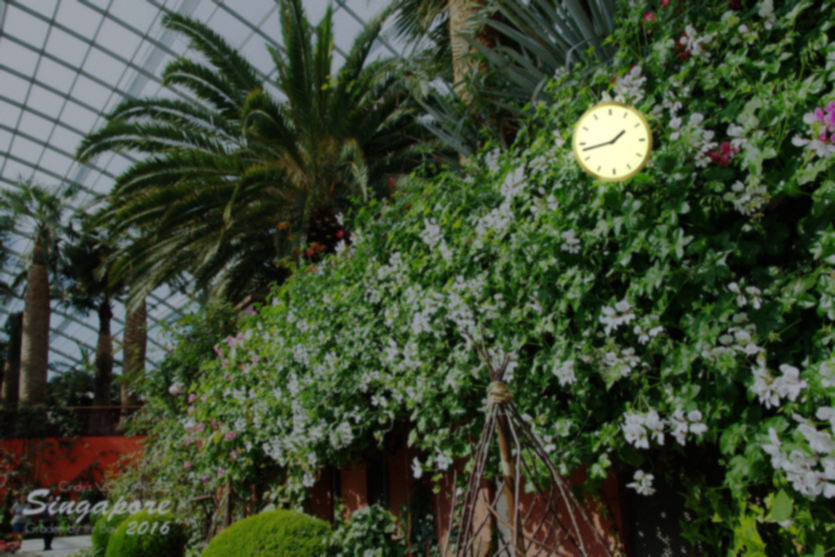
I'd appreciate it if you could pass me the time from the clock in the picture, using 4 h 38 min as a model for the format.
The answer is 1 h 43 min
